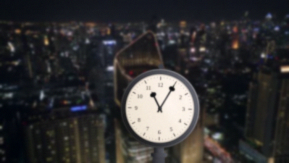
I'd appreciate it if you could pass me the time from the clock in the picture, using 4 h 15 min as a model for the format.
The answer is 11 h 05 min
